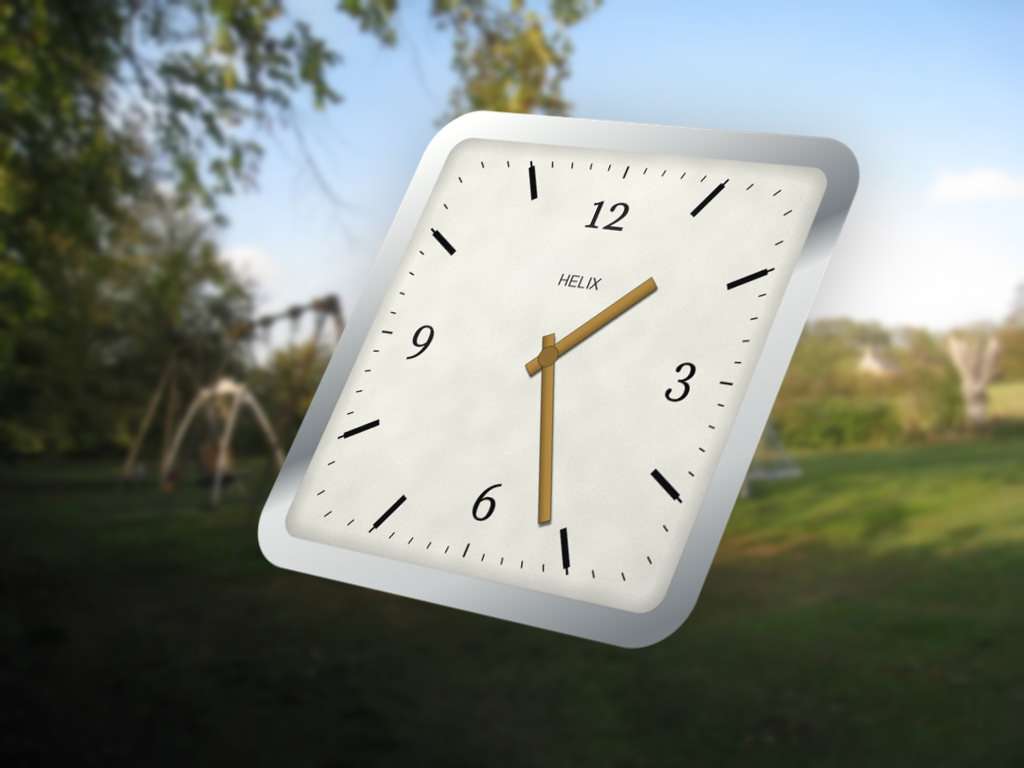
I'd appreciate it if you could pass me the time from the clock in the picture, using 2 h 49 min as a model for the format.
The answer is 1 h 26 min
